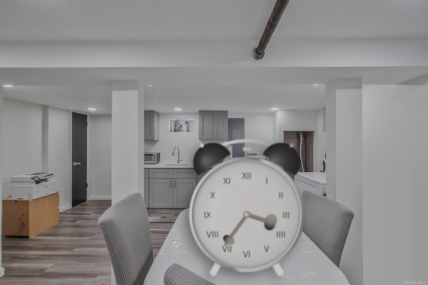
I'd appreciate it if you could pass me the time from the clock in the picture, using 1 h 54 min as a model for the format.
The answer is 3 h 36 min
